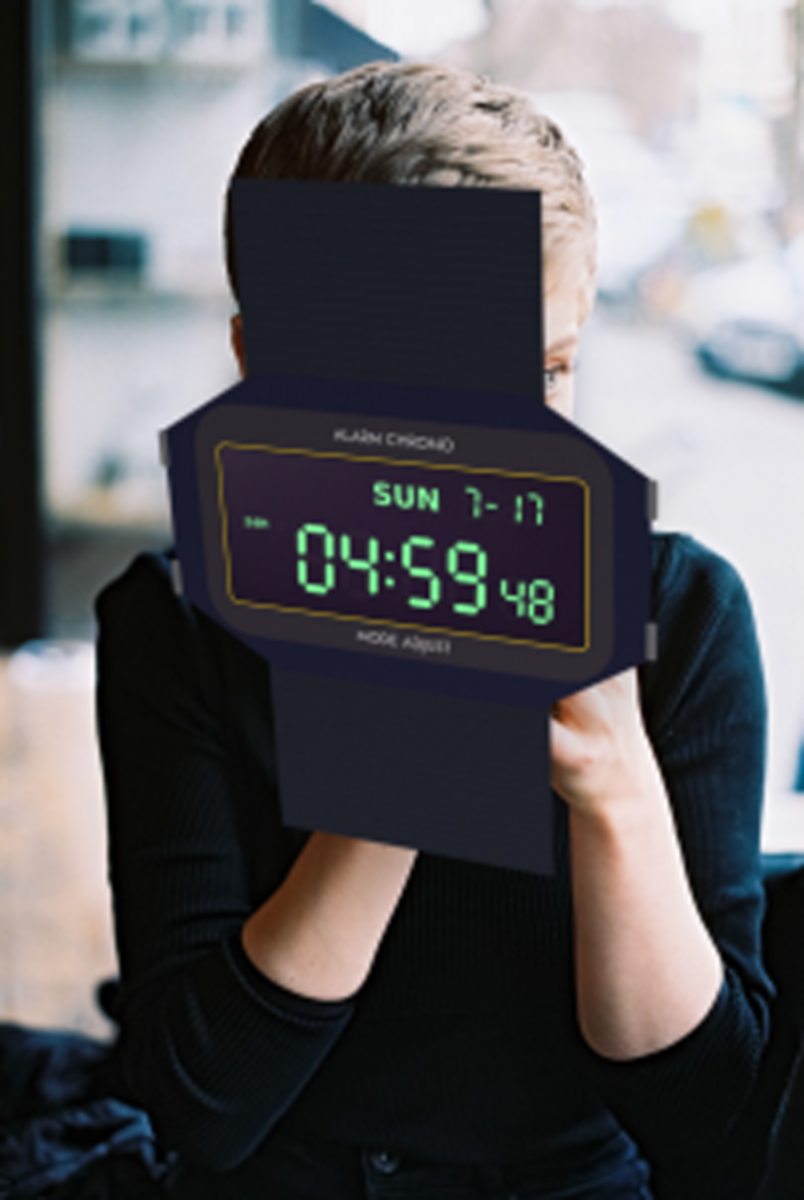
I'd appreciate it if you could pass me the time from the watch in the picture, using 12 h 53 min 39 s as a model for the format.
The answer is 4 h 59 min 48 s
